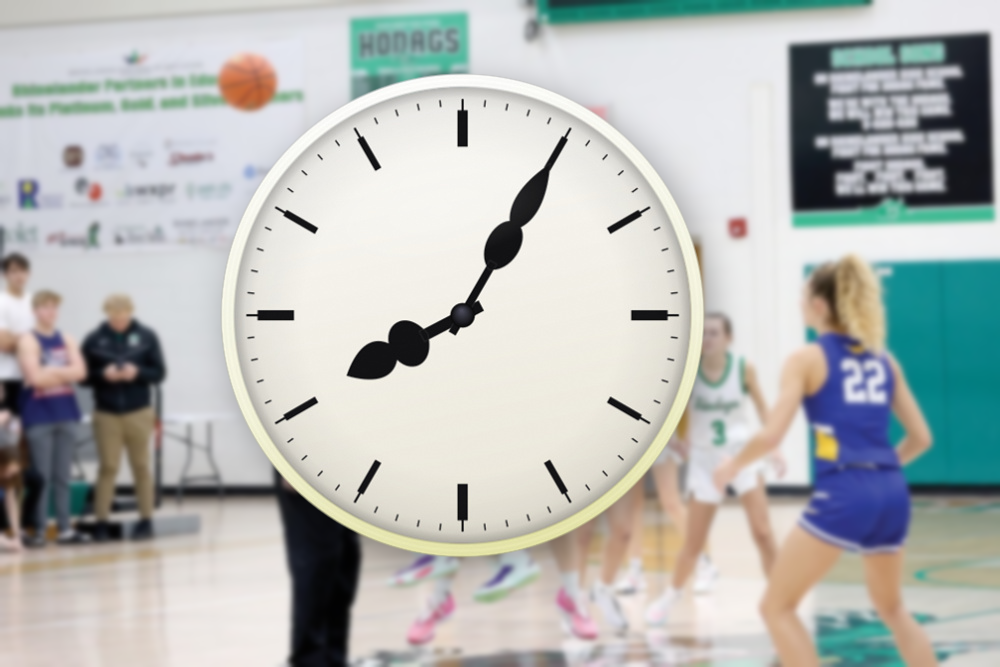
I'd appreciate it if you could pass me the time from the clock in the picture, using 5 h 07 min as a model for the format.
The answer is 8 h 05 min
